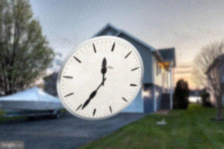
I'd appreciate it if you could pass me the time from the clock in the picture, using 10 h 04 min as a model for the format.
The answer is 11 h 34 min
